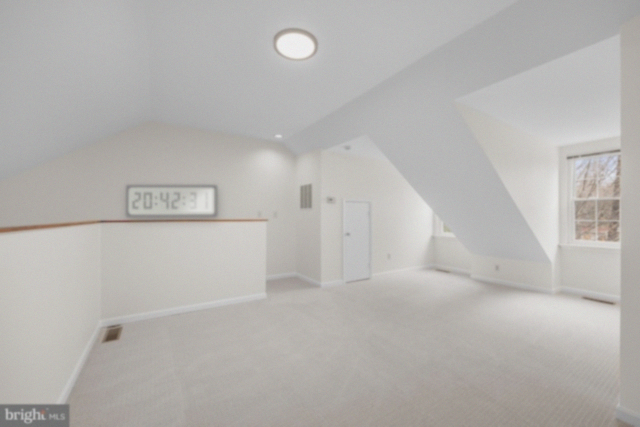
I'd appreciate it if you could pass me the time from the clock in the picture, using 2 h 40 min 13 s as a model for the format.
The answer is 20 h 42 min 31 s
